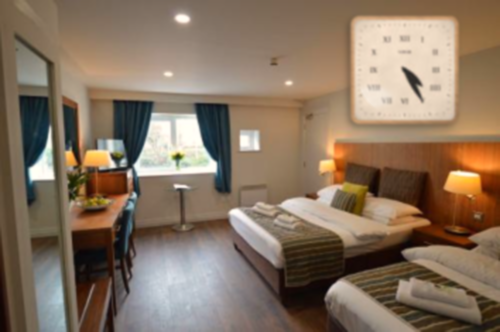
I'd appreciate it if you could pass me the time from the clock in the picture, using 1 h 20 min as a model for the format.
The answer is 4 h 25 min
